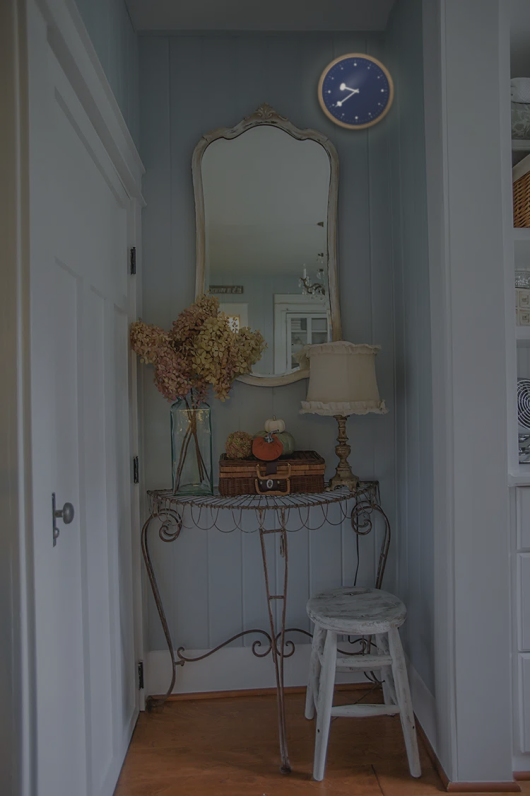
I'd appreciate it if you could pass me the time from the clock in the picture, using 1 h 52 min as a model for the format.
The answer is 9 h 39 min
